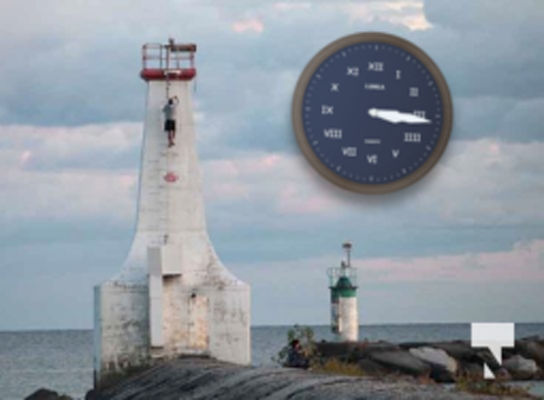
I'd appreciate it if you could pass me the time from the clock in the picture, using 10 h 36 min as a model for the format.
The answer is 3 h 16 min
